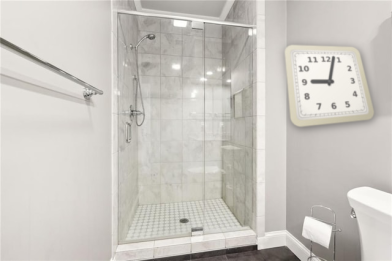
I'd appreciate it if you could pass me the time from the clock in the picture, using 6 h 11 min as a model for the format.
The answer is 9 h 03 min
